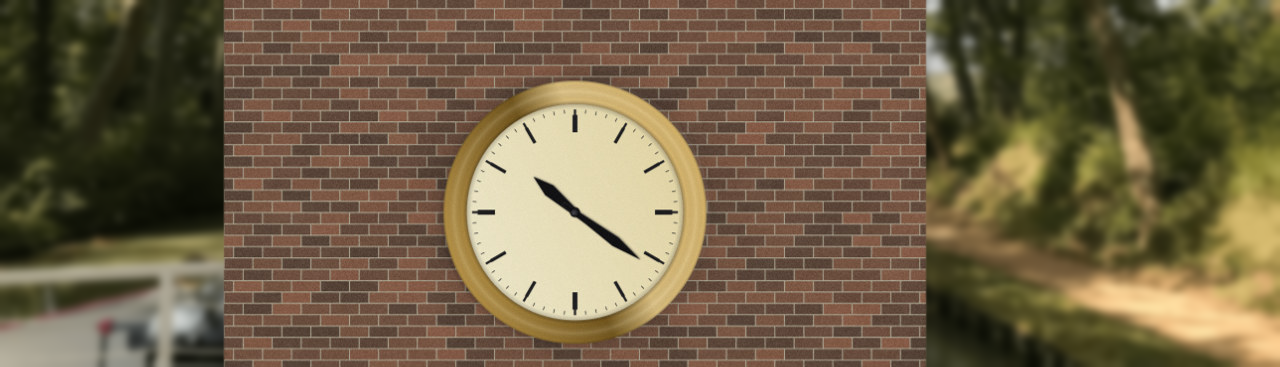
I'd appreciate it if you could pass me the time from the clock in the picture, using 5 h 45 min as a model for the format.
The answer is 10 h 21 min
